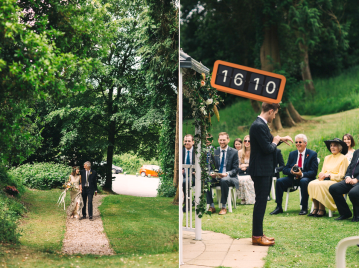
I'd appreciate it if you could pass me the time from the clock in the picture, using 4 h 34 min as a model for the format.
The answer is 16 h 10 min
